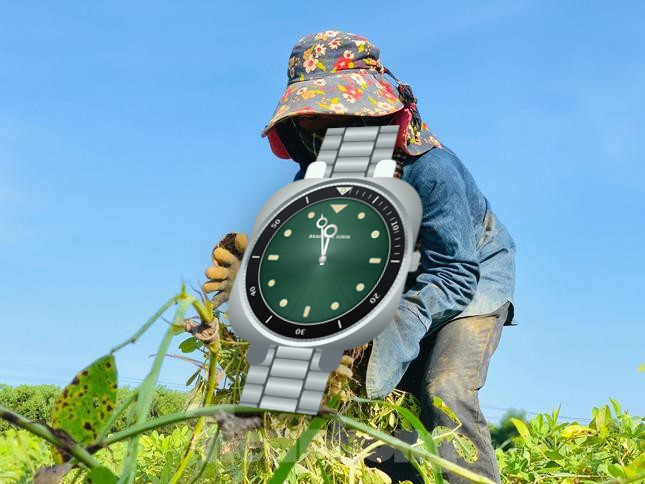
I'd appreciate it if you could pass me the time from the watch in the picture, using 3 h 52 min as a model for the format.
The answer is 11 h 57 min
